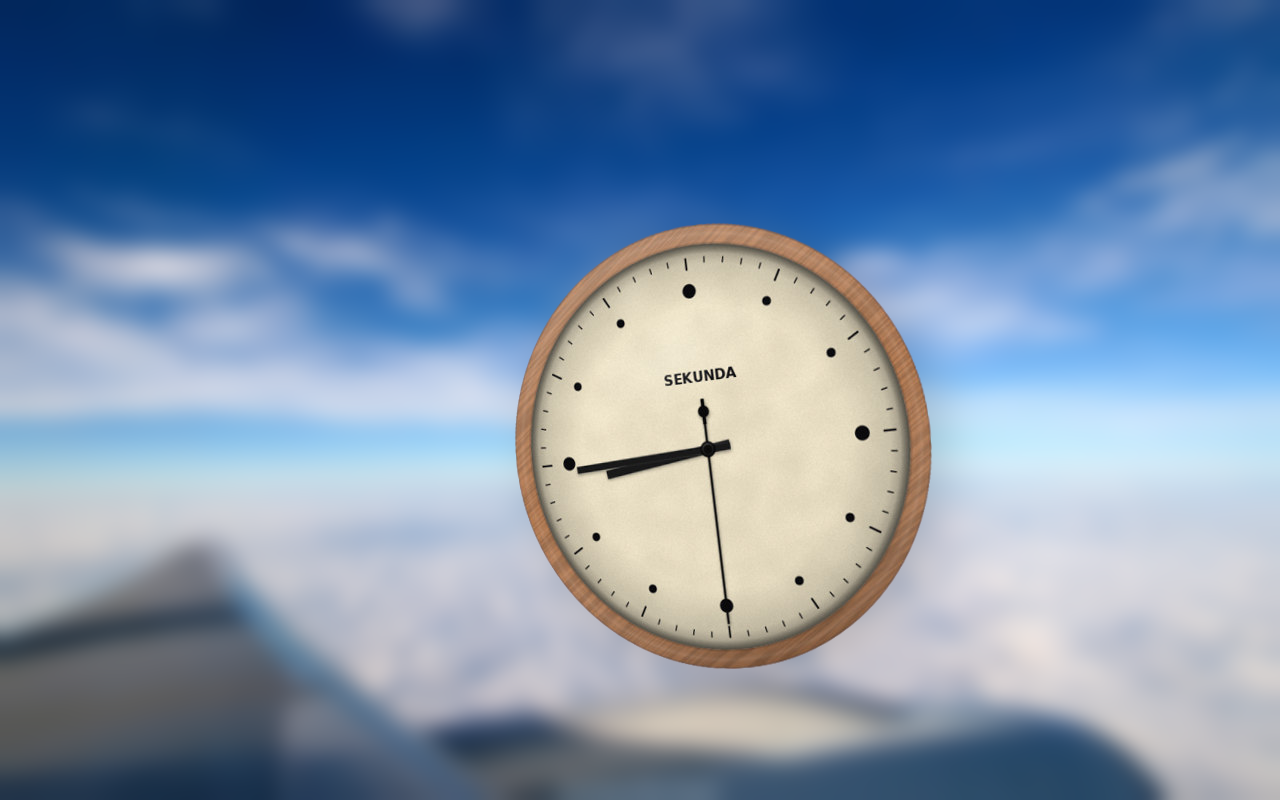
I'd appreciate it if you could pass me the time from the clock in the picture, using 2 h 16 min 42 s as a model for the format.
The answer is 8 h 44 min 30 s
